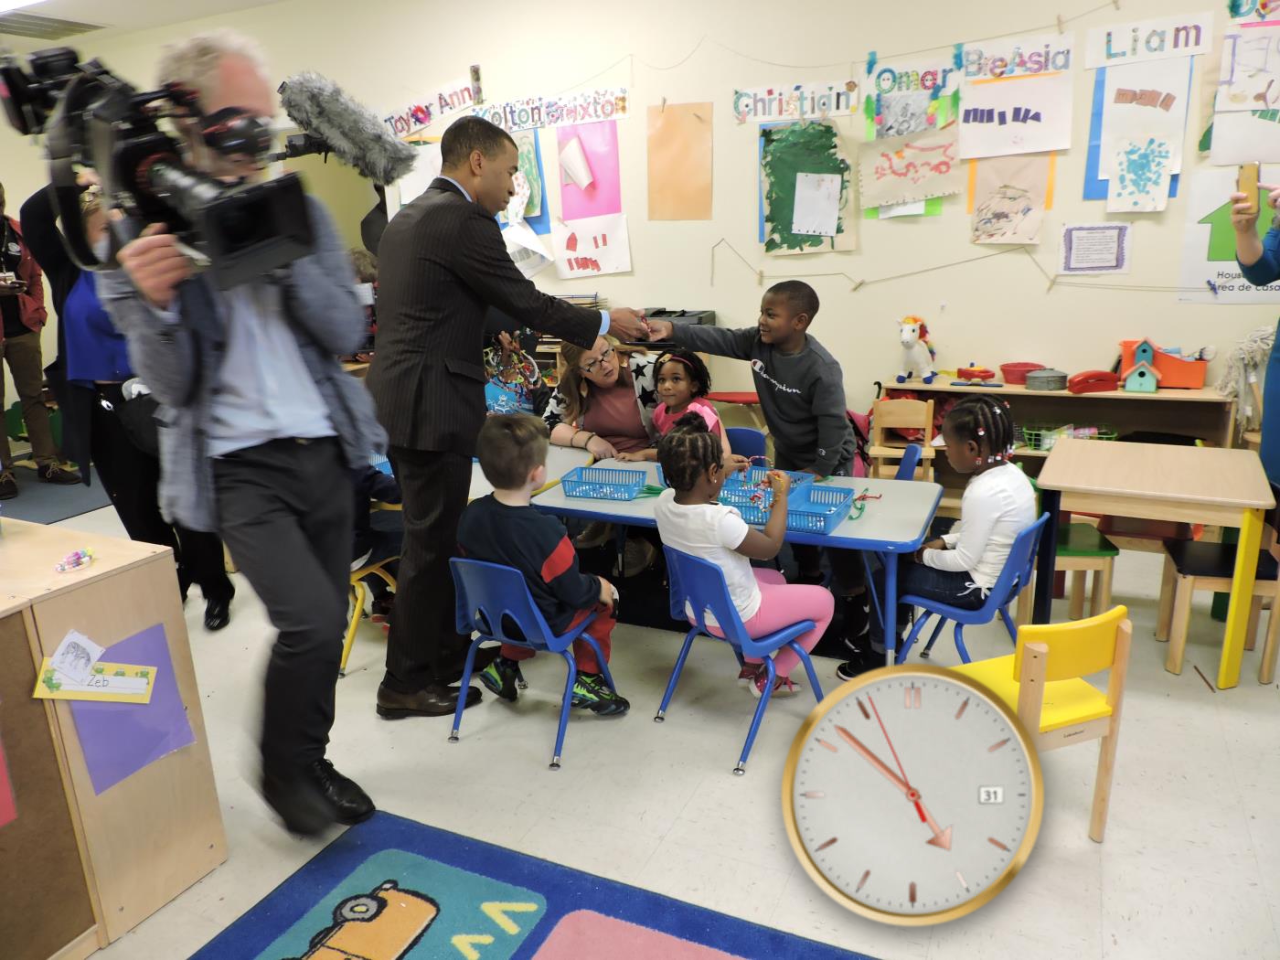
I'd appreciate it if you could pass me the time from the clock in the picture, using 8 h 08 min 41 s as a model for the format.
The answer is 4 h 51 min 56 s
